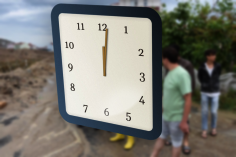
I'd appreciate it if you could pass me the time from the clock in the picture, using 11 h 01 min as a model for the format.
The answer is 12 h 01 min
